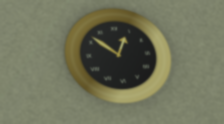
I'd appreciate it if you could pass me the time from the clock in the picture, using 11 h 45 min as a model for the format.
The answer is 12 h 52 min
